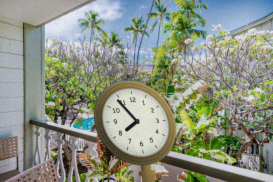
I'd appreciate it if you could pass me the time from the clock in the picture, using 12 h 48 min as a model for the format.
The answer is 7 h 54 min
